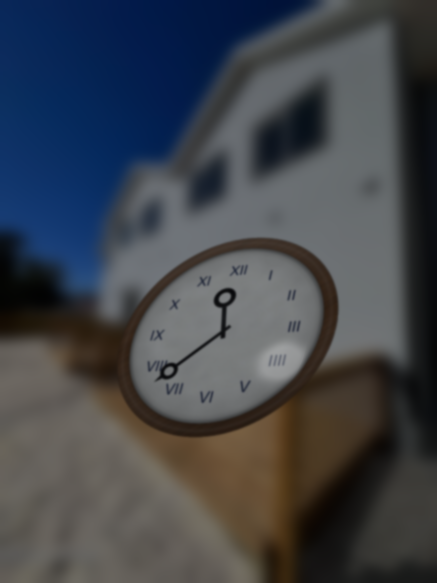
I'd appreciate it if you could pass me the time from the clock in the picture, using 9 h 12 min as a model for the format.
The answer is 11 h 38 min
